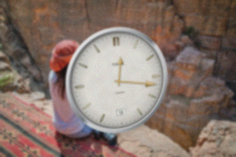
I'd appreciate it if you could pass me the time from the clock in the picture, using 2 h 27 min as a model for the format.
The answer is 12 h 17 min
